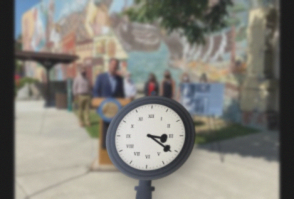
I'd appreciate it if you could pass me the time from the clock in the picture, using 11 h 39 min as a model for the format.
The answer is 3 h 21 min
